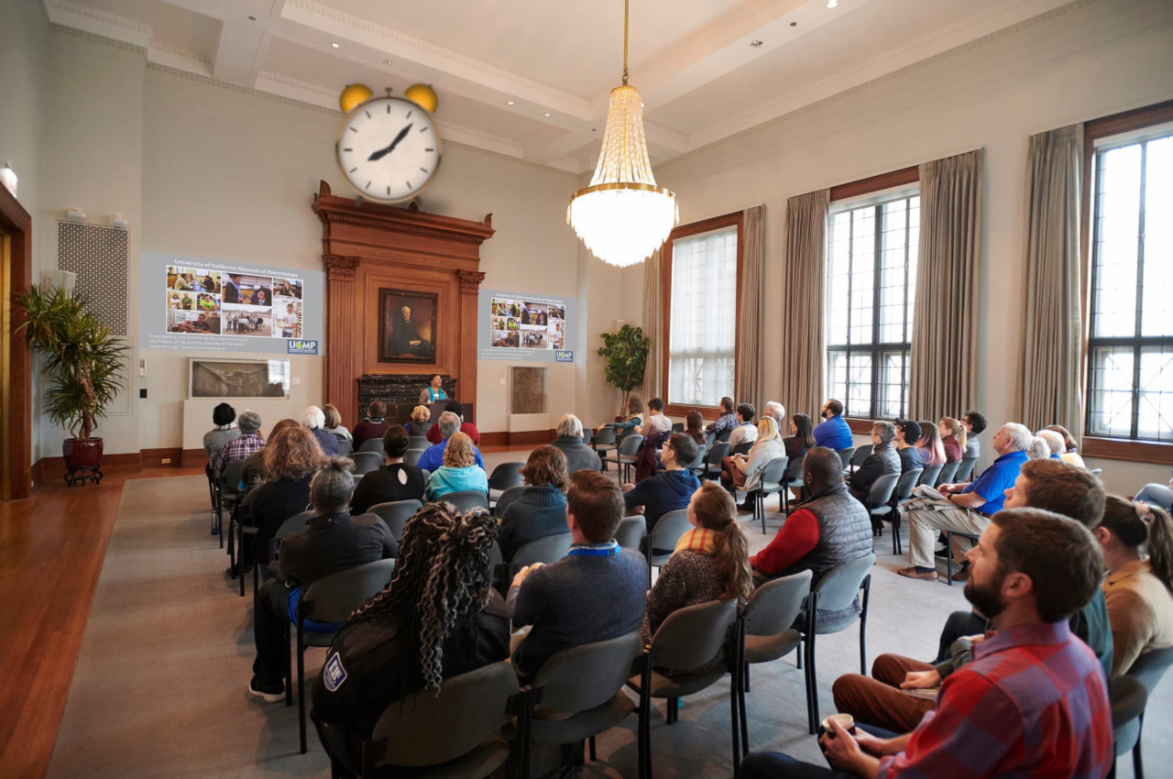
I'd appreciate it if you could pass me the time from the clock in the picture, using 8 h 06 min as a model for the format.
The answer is 8 h 07 min
